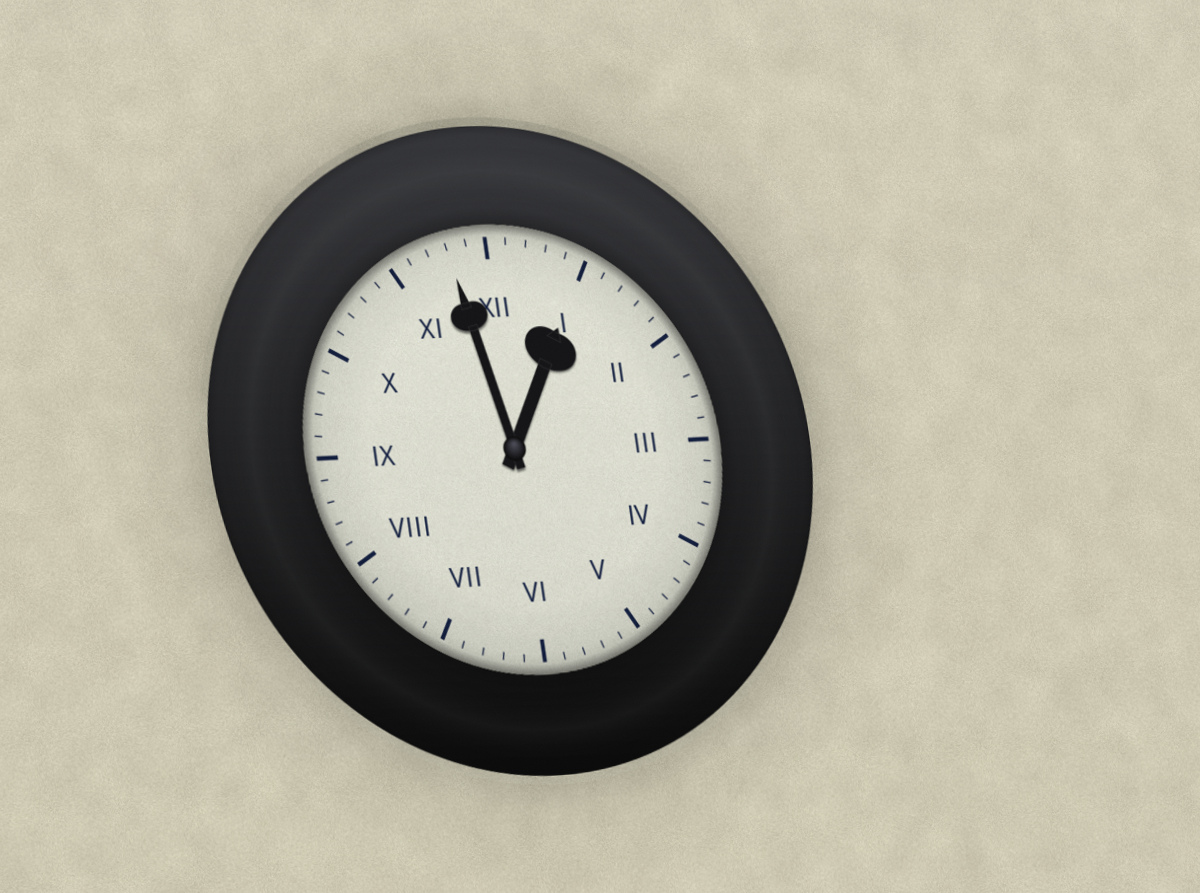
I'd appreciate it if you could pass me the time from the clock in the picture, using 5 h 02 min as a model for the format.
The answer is 12 h 58 min
